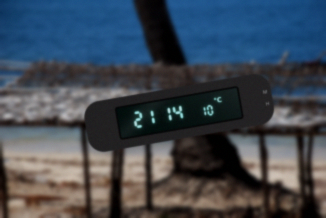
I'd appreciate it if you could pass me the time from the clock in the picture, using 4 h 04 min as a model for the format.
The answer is 21 h 14 min
